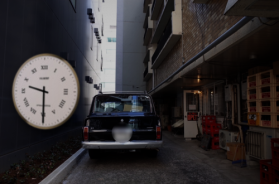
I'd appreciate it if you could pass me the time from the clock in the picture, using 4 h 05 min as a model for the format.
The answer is 9 h 30 min
